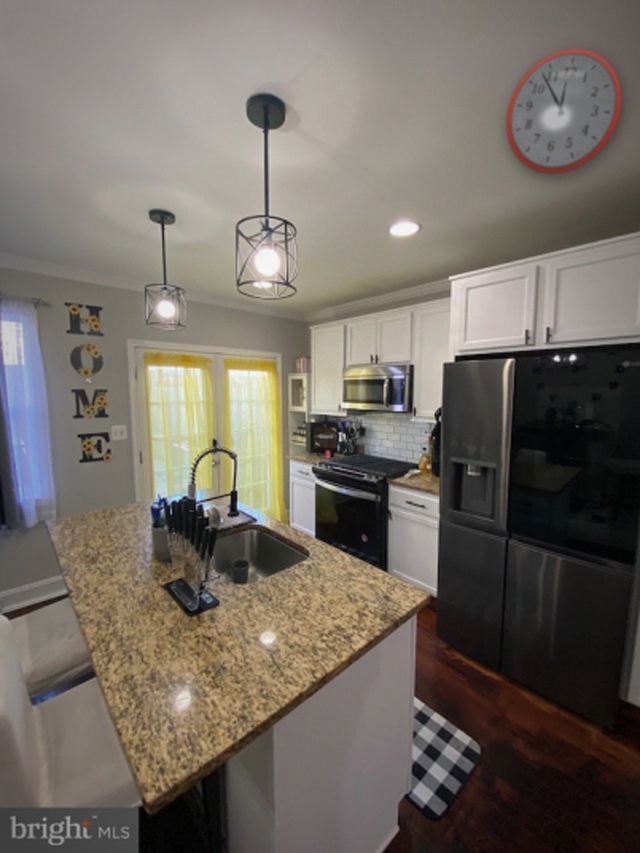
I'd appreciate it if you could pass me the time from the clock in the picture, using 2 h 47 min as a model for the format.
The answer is 11 h 53 min
